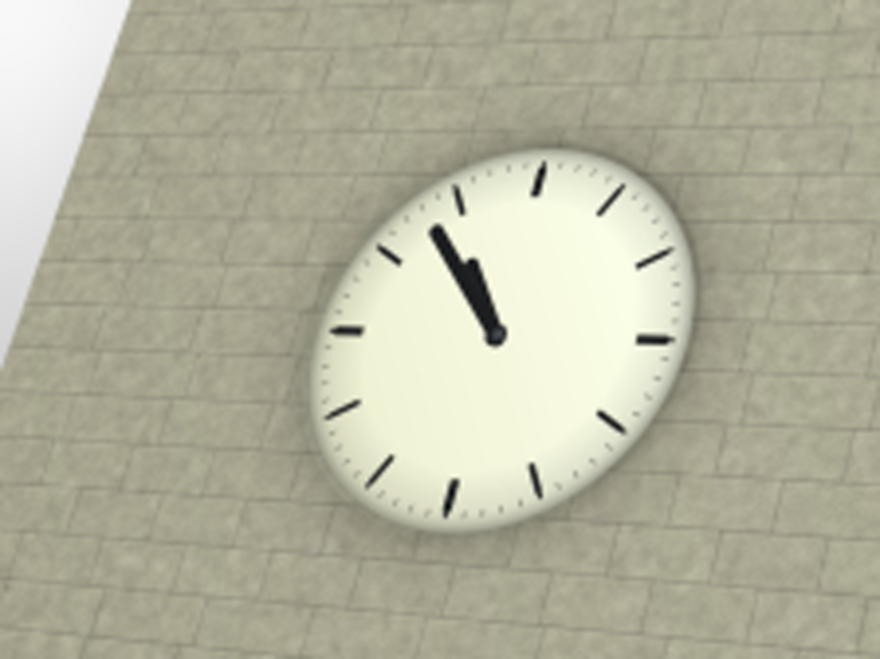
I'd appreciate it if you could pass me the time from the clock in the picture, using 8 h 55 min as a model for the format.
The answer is 10 h 53 min
